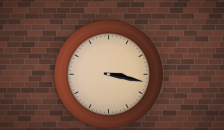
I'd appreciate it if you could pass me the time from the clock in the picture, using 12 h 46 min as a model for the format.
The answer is 3 h 17 min
